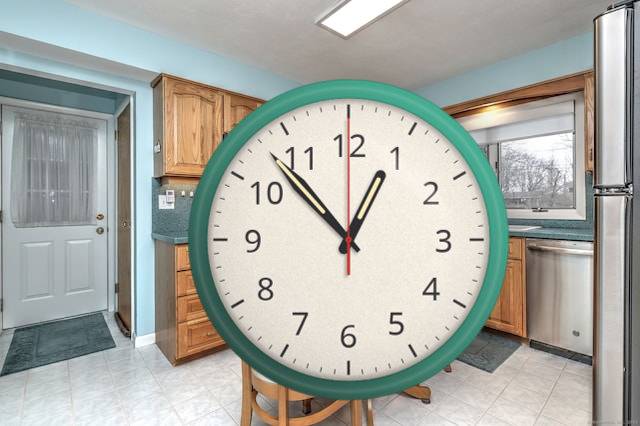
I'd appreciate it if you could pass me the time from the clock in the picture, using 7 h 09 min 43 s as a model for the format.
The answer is 12 h 53 min 00 s
